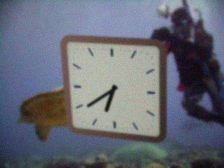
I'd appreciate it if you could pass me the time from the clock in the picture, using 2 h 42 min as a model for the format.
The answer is 6 h 39 min
